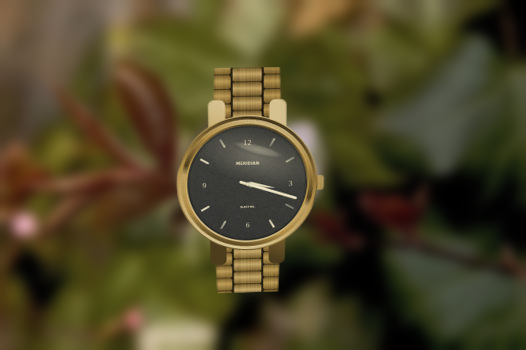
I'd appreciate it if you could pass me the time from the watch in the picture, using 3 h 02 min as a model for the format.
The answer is 3 h 18 min
